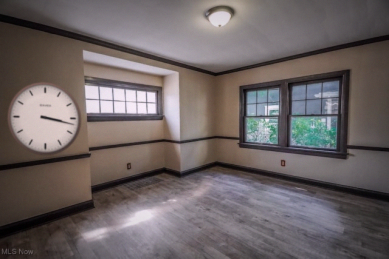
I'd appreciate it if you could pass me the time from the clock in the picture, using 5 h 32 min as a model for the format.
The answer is 3 h 17 min
